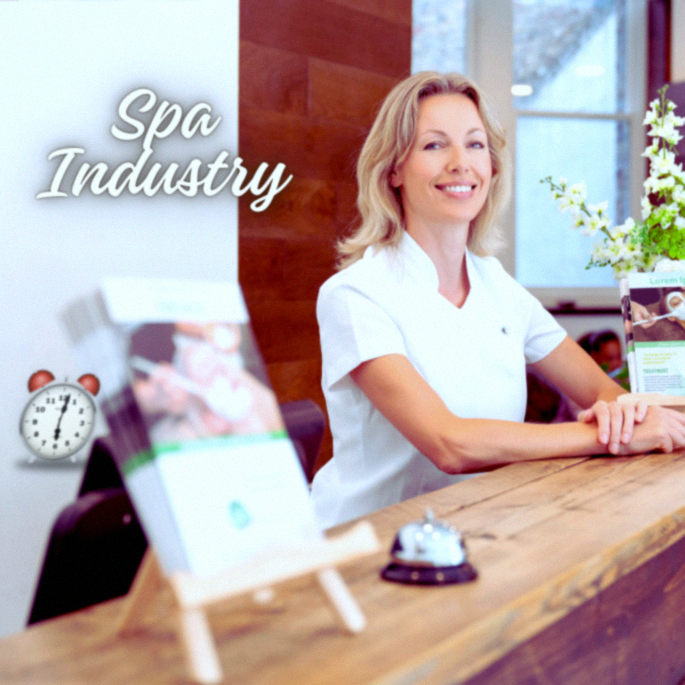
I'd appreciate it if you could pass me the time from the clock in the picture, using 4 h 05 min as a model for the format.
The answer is 6 h 02 min
